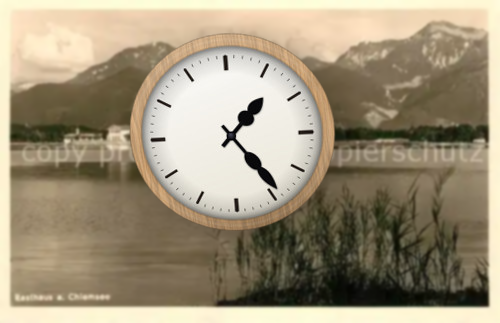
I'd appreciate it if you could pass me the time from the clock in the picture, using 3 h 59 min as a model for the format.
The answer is 1 h 24 min
